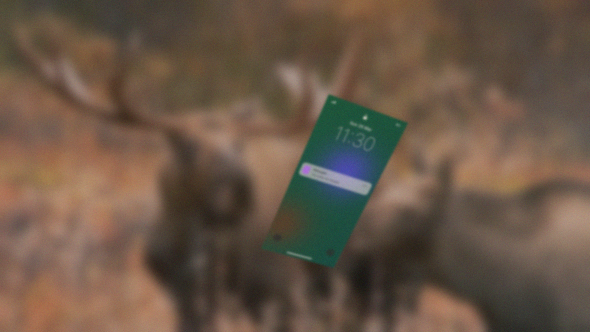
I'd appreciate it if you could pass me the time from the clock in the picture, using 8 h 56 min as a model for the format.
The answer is 11 h 30 min
